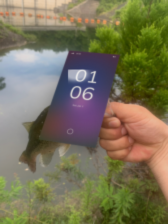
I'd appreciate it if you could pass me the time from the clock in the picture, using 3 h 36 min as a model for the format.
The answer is 1 h 06 min
